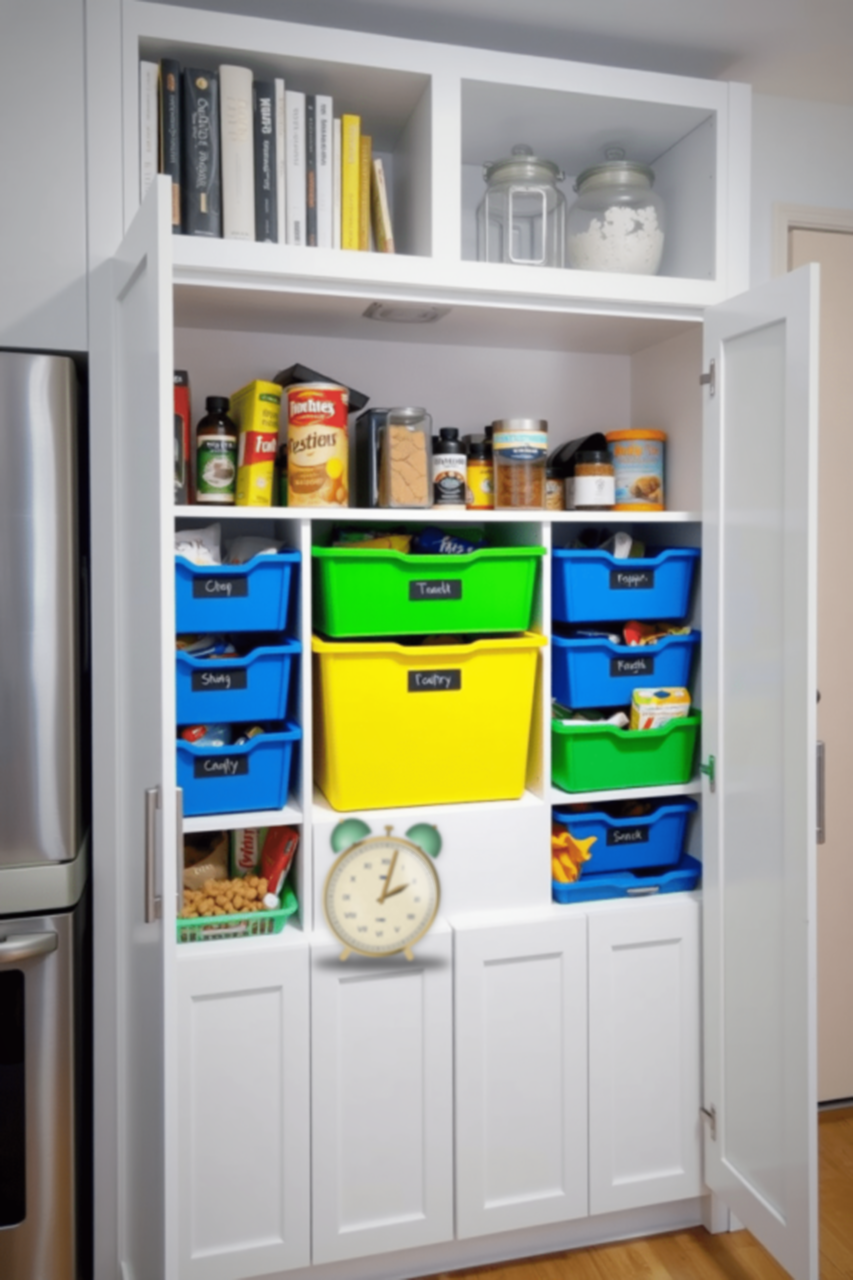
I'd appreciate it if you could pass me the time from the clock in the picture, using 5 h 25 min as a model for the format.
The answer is 2 h 02 min
